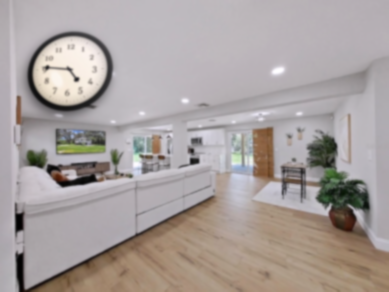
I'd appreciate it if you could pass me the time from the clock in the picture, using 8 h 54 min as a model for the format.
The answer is 4 h 46 min
